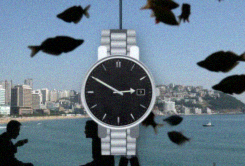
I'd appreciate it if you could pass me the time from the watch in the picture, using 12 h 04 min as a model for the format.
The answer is 2 h 50 min
